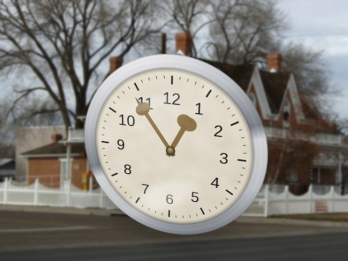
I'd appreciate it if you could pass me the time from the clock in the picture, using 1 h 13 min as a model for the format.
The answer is 12 h 54 min
